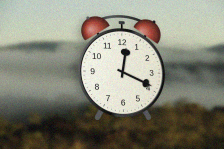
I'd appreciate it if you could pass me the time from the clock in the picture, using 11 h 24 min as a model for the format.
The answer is 12 h 19 min
